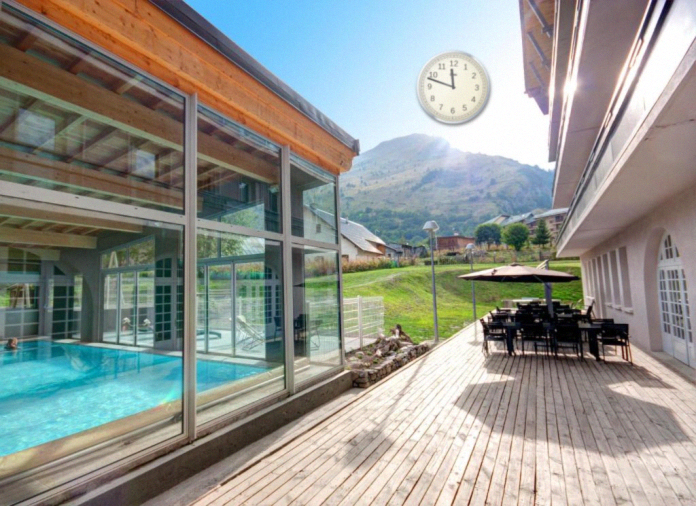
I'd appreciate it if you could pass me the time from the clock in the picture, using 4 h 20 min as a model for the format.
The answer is 11 h 48 min
